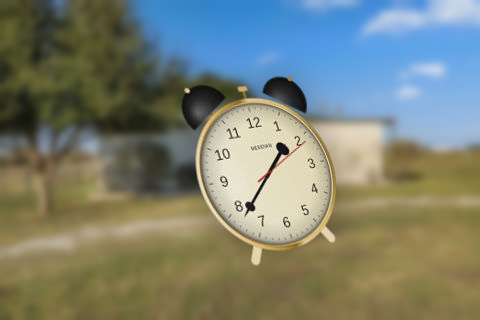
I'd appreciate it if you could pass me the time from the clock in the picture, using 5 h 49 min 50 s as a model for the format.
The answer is 1 h 38 min 11 s
